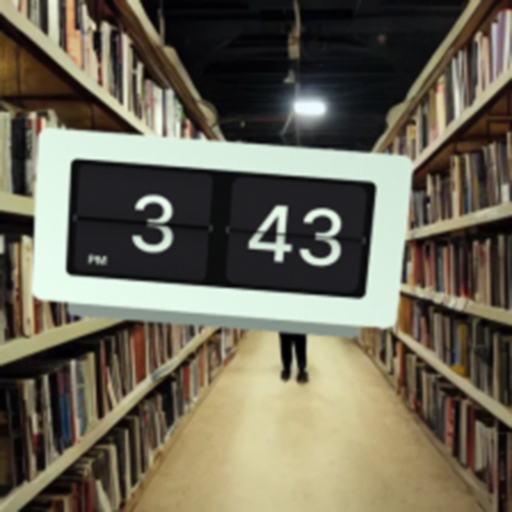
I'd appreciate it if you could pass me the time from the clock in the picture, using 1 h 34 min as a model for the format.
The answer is 3 h 43 min
